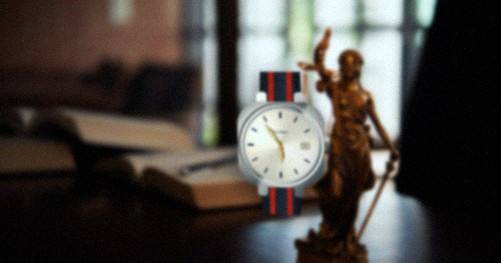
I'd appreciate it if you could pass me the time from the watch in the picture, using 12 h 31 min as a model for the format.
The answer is 5 h 54 min
